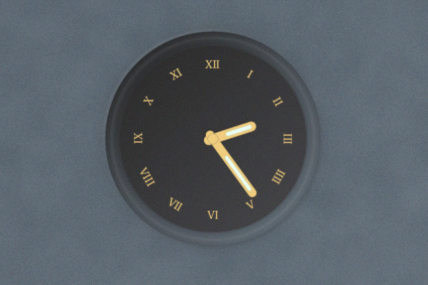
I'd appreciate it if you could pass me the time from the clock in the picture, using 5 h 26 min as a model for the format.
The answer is 2 h 24 min
